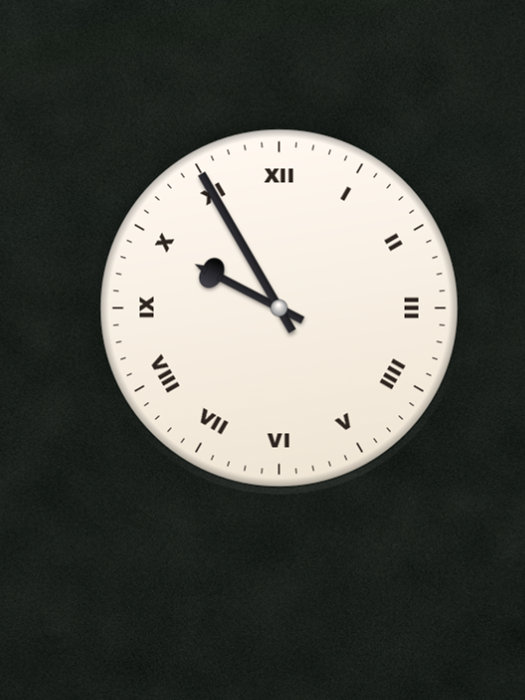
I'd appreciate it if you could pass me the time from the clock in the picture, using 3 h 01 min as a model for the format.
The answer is 9 h 55 min
